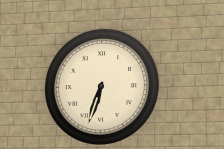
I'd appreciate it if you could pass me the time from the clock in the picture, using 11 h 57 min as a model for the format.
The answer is 6 h 33 min
